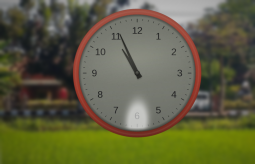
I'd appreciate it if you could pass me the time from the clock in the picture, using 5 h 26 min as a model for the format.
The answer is 10 h 56 min
